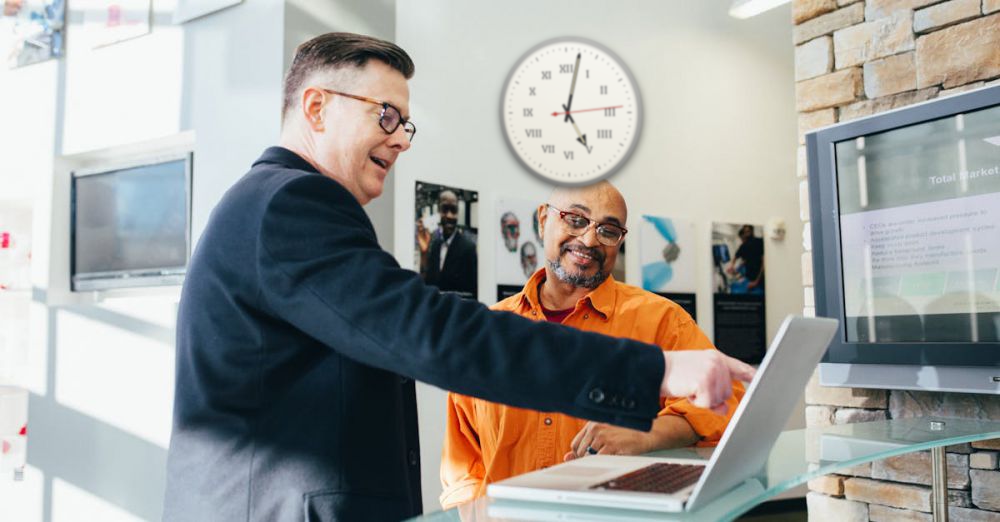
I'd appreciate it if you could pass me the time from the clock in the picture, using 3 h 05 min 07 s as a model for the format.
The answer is 5 h 02 min 14 s
